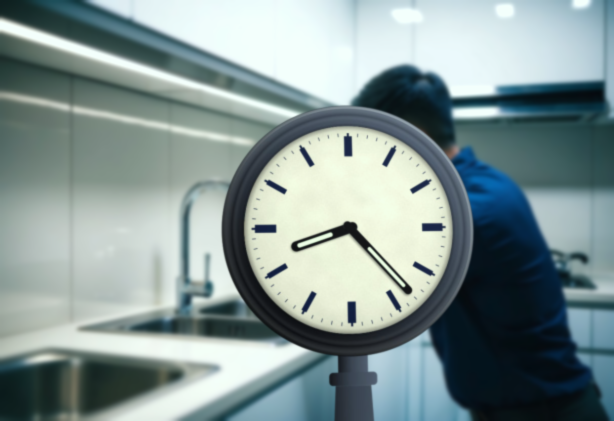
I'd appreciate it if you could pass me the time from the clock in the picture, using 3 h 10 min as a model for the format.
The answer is 8 h 23 min
